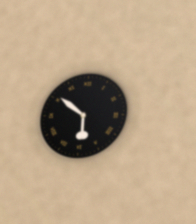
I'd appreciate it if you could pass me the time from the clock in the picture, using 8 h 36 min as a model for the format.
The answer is 5 h 51 min
